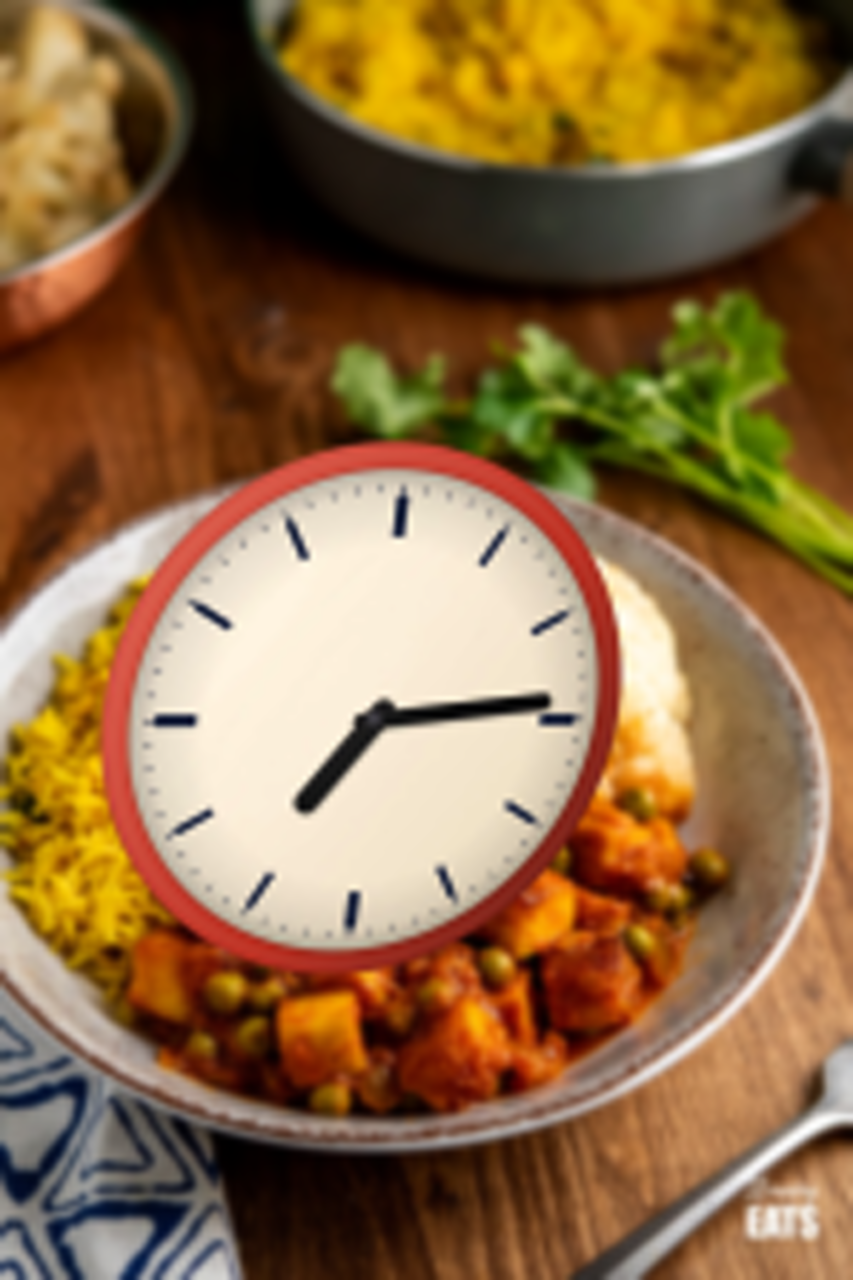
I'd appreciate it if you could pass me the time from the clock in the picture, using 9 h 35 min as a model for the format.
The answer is 7 h 14 min
